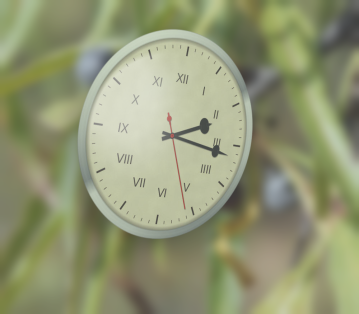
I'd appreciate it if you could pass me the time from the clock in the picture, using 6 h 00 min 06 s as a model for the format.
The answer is 2 h 16 min 26 s
